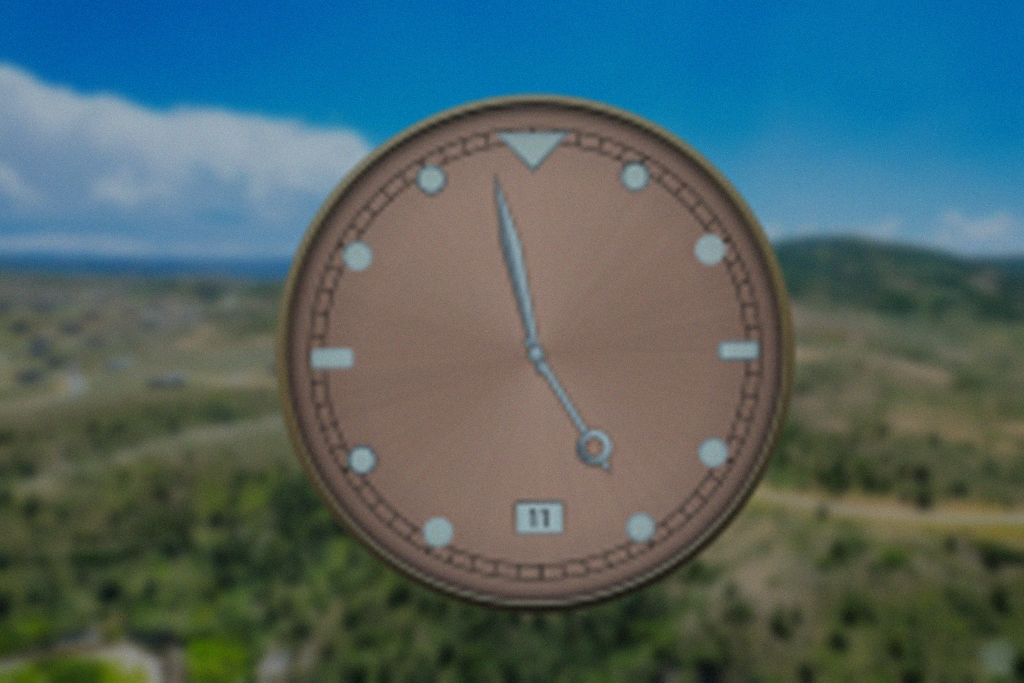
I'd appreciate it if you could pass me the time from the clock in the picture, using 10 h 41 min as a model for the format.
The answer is 4 h 58 min
